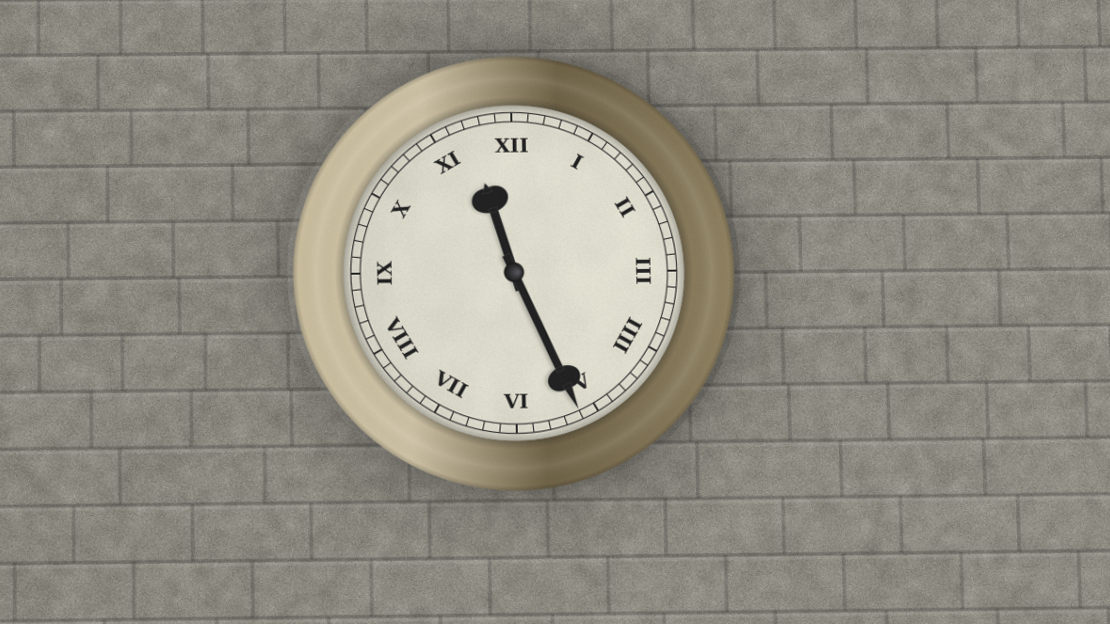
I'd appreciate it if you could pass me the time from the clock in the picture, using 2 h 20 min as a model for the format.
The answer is 11 h 26 min
